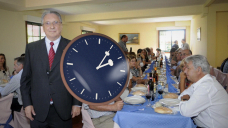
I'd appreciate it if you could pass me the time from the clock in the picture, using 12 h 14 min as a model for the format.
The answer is 2 h 05 min
